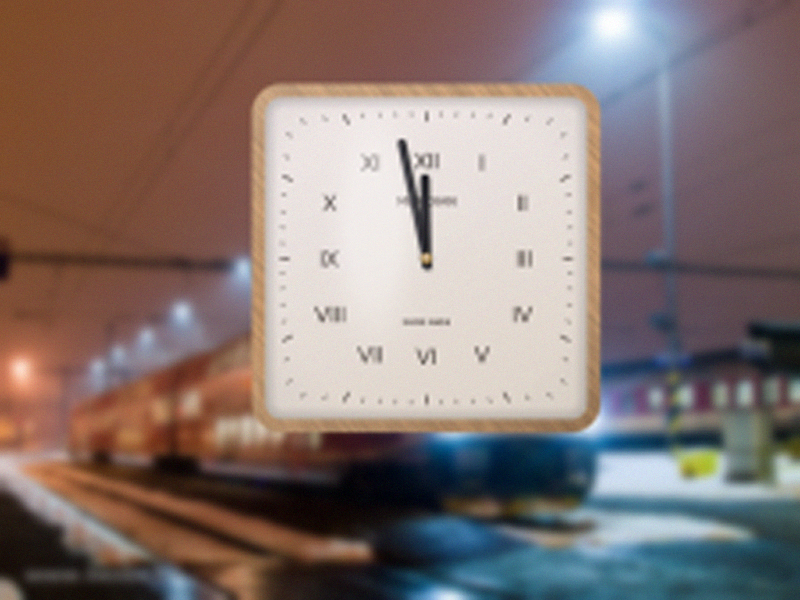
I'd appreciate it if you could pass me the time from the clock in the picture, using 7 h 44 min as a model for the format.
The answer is 11 h 58 min
